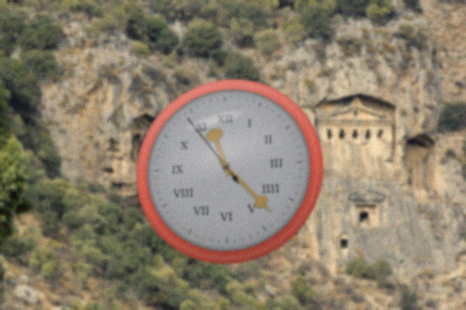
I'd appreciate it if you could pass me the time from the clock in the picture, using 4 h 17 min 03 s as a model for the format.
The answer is 11 h 22 min 54 s
